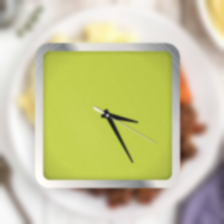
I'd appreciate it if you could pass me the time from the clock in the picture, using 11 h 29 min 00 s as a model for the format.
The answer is 3 h 25 min 20 s
